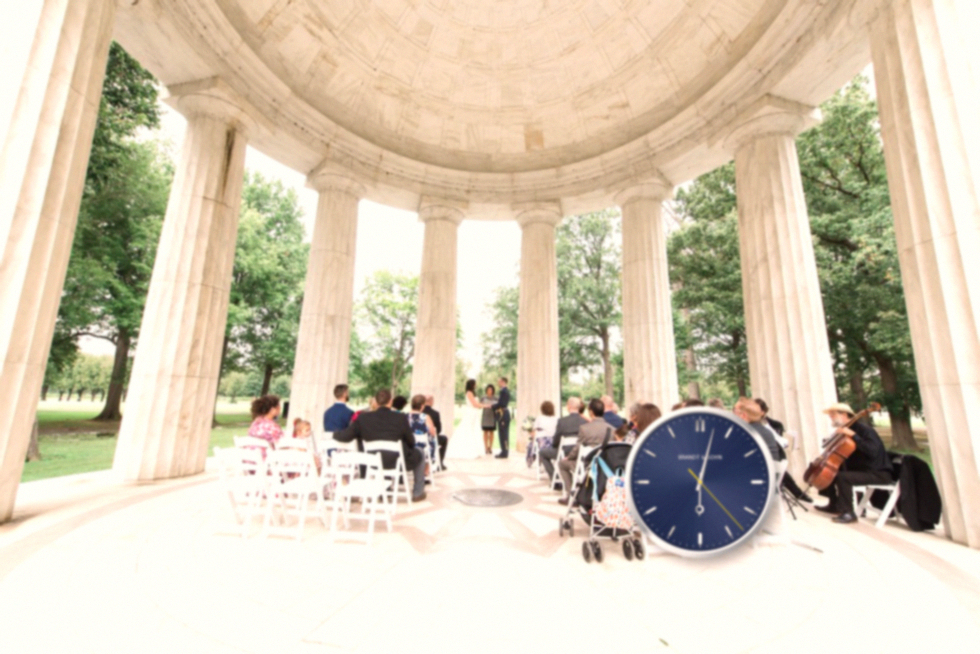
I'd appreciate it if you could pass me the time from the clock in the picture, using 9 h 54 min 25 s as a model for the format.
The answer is 6 h 02 min 23 s
